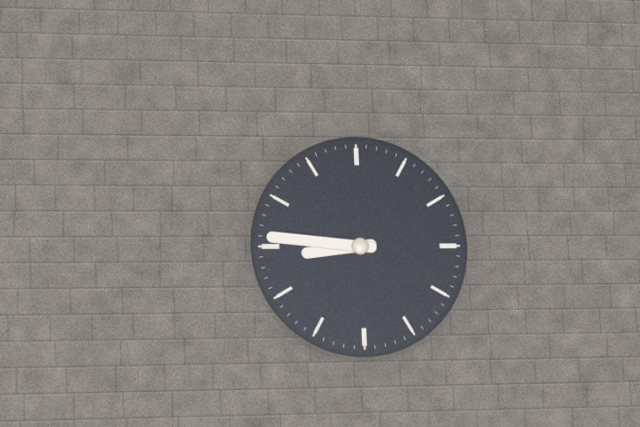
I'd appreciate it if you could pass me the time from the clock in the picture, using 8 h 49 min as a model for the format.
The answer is 8 h 46 min
